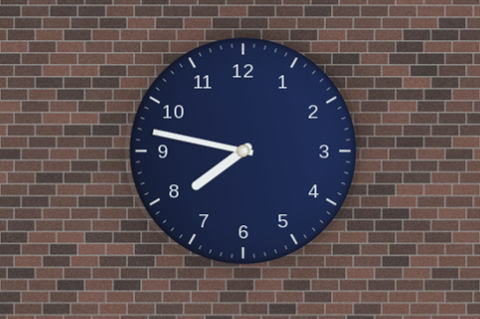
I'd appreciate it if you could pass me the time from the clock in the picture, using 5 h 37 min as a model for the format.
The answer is 7 h 47 min
